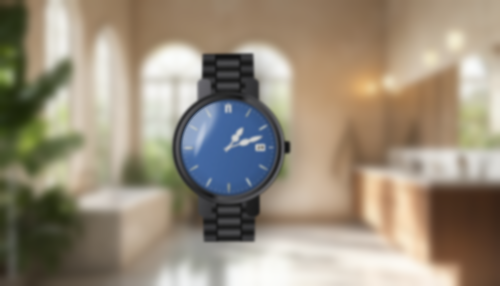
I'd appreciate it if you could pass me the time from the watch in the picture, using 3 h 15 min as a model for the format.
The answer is 1 h 12 min
